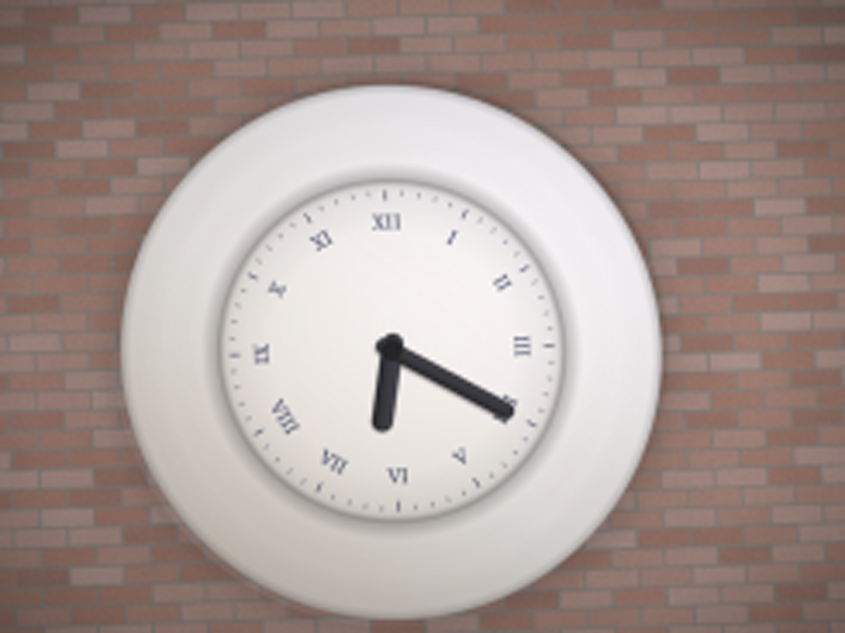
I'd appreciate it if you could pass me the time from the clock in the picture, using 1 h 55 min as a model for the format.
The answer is 6 h 20 min
